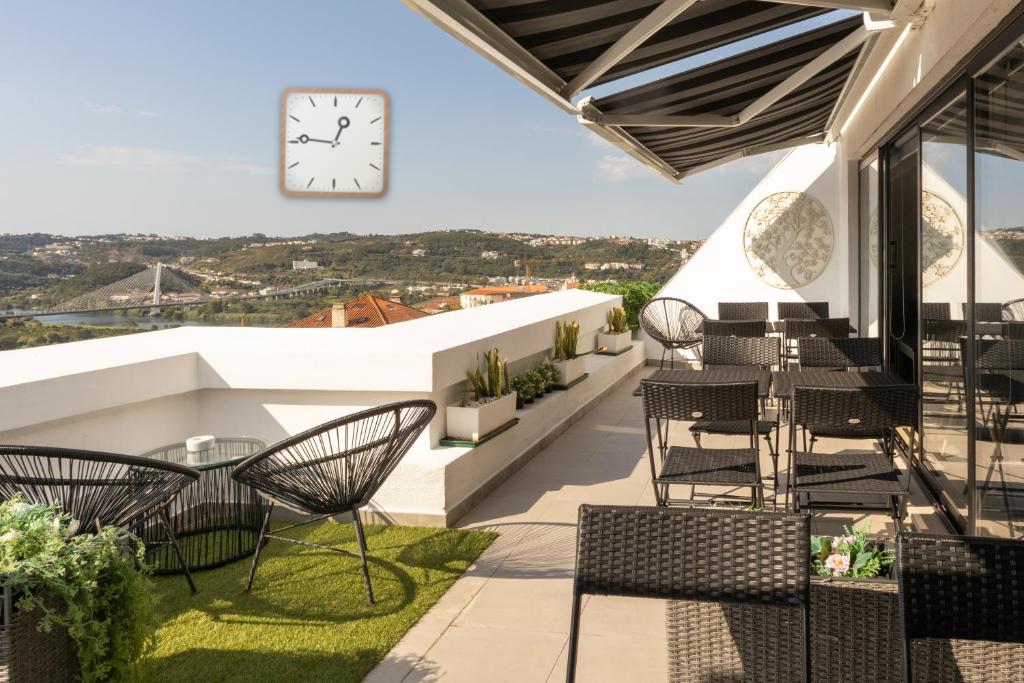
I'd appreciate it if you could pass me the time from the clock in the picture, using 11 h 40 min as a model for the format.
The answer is 12 h 46 min
